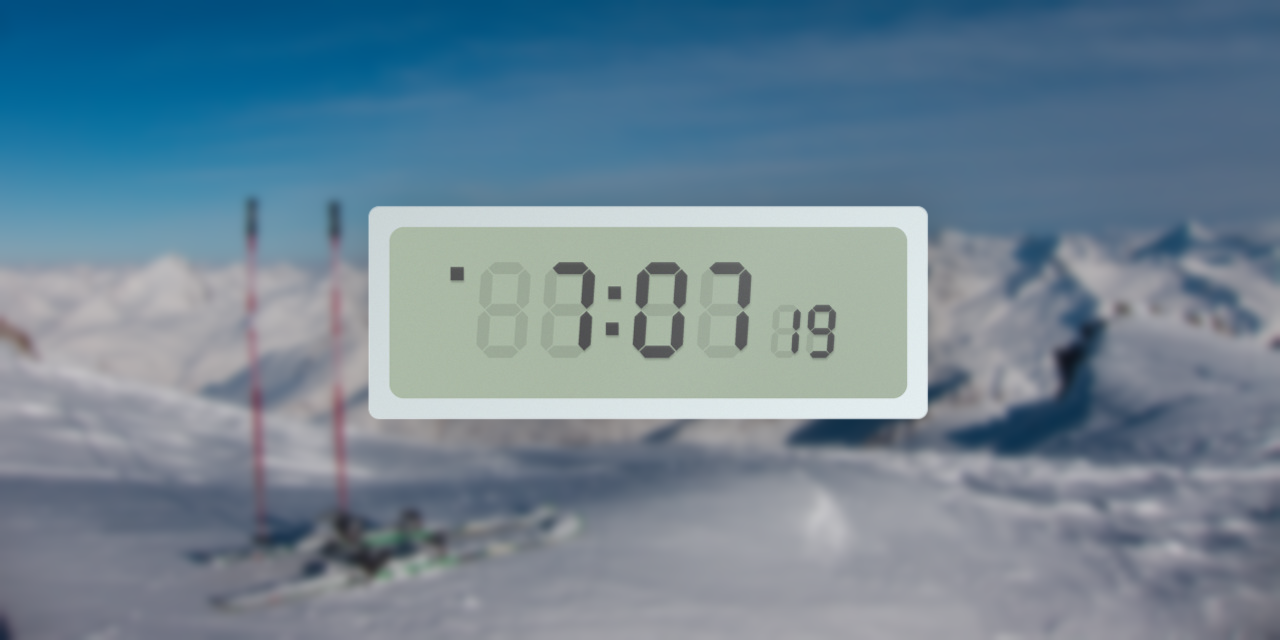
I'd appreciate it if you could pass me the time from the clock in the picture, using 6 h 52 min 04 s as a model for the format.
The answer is 7 h 07 min 19 s
